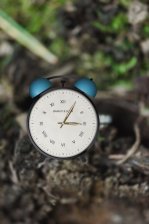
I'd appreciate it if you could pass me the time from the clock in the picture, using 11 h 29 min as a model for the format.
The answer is 3 h 05 min
